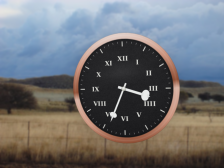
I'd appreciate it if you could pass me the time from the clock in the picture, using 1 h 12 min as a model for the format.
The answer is 3 h 34 min
